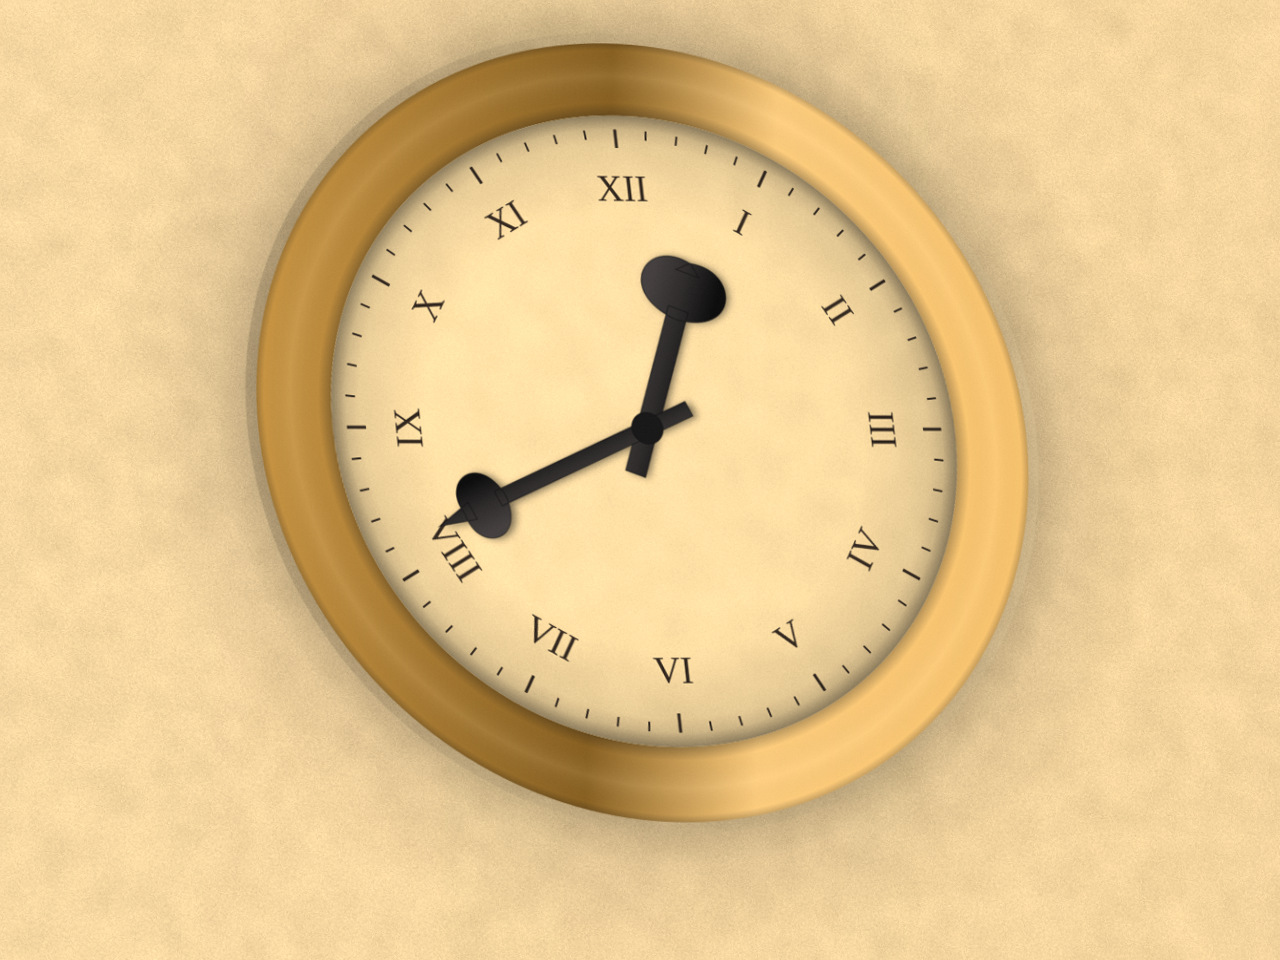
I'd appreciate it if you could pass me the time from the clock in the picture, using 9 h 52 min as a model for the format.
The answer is 12 h 41 min
